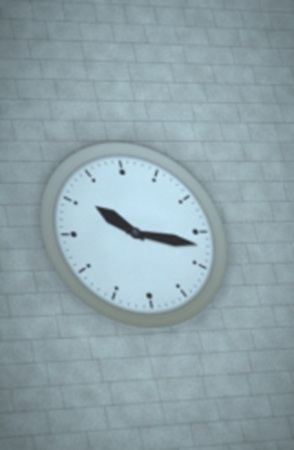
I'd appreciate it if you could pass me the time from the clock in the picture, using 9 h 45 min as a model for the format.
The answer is 10 h 17 min
